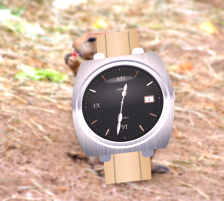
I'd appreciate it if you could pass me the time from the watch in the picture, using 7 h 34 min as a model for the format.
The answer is 12 h 32 min
